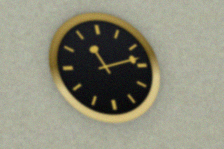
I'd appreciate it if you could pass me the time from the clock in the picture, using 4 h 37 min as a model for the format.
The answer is 11 h 13 min
